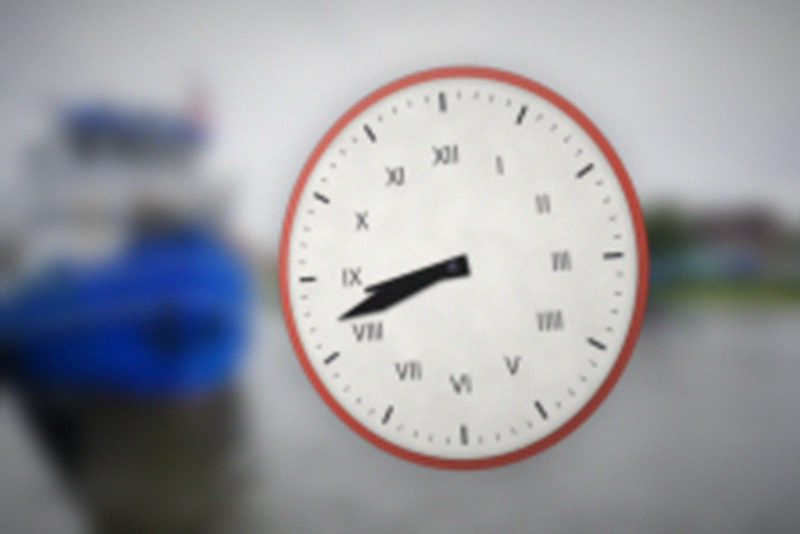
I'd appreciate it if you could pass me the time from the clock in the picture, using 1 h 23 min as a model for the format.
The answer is 8 h 42 min
